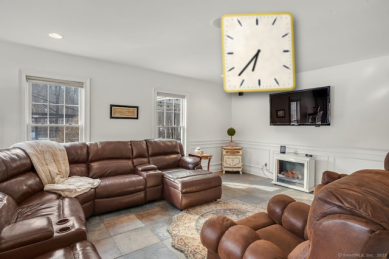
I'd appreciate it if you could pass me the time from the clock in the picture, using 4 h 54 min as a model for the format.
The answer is 6 h 37 min
